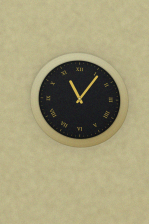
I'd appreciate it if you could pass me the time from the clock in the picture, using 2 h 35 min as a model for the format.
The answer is 11 h 06 min
